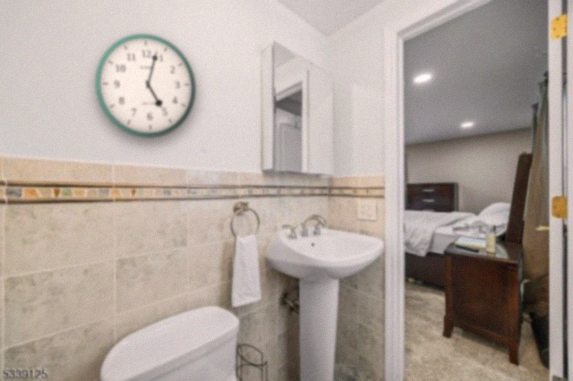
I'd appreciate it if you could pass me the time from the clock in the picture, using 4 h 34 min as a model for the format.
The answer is 5 h 03 min
